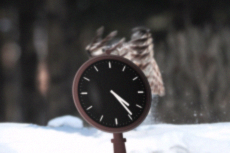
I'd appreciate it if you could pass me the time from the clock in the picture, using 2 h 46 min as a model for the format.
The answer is 4 h 24 min
